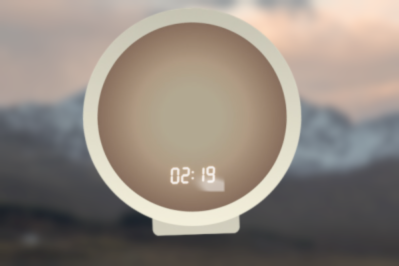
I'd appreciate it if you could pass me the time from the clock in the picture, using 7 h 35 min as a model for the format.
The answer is 2 h 19 min
